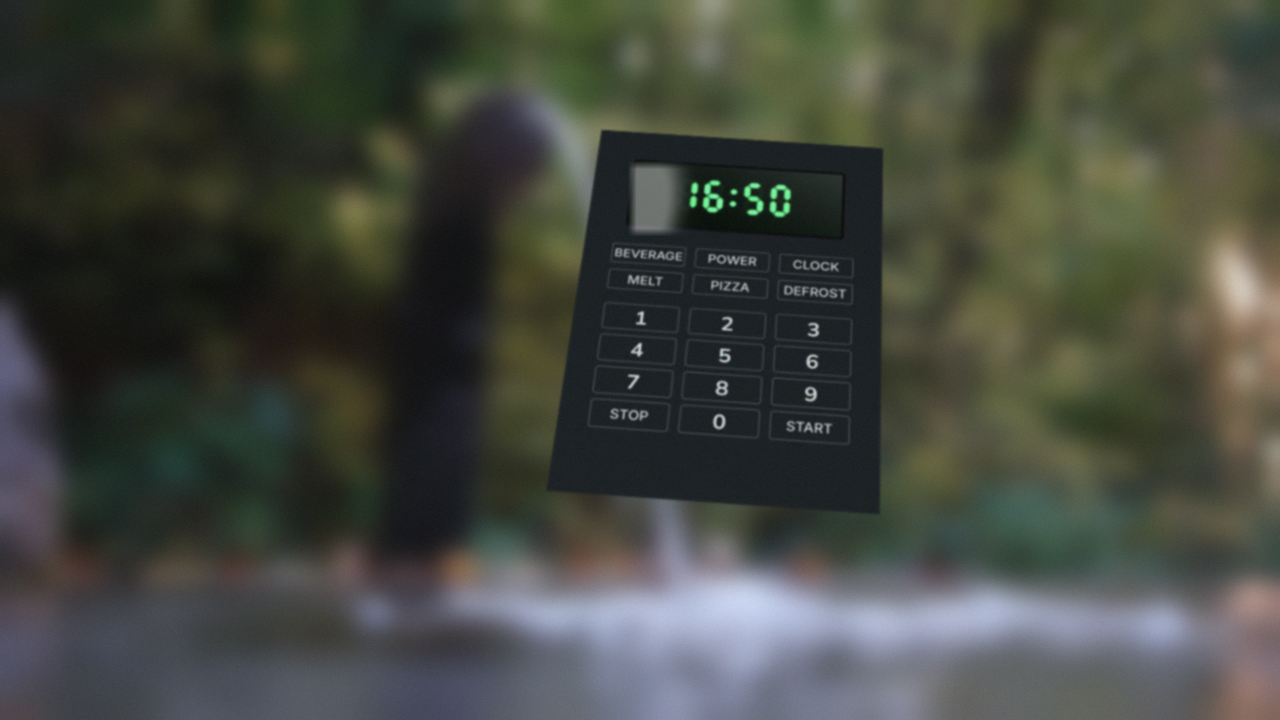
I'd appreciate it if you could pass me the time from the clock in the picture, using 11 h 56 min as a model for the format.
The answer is 16 h 50 min
